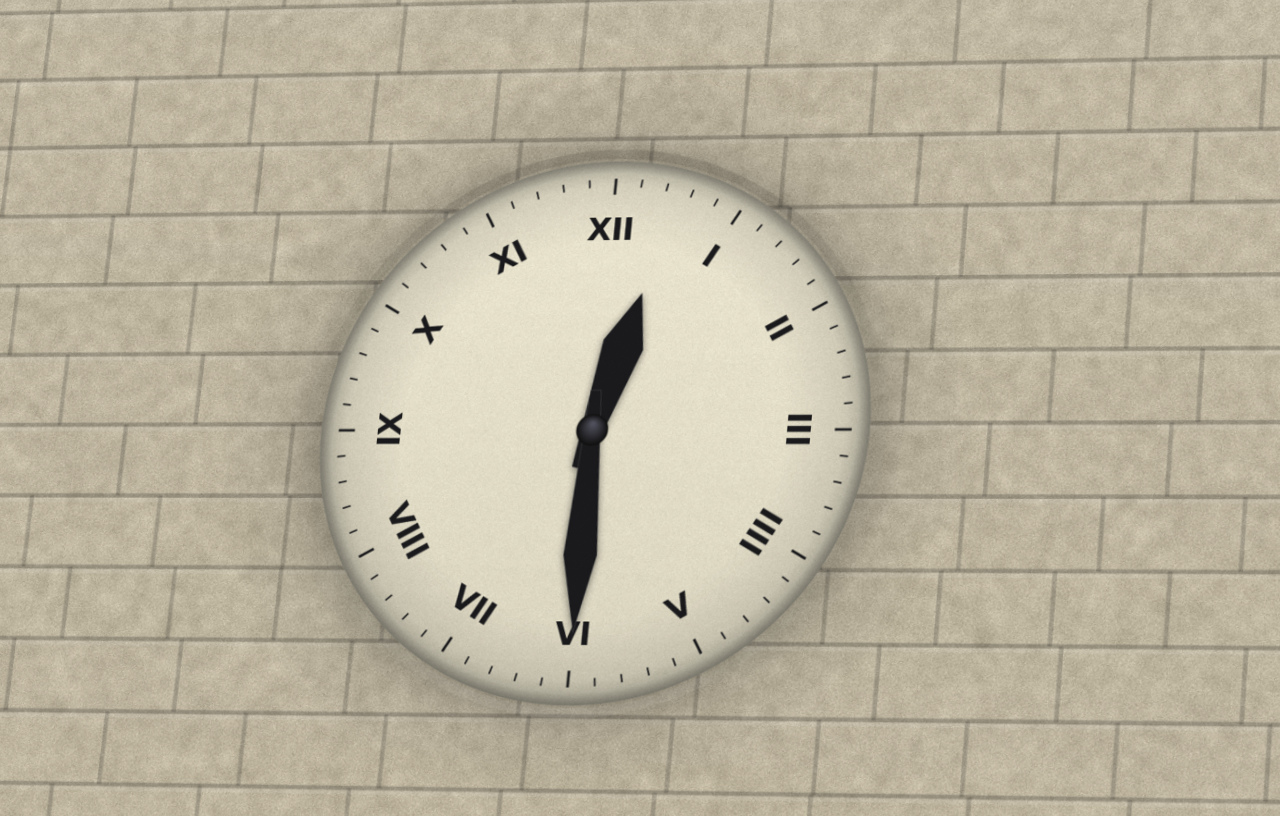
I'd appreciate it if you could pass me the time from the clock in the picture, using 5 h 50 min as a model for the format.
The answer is 12 h 30 min
